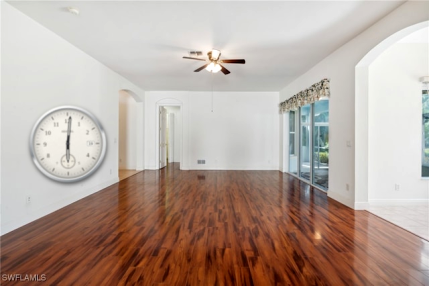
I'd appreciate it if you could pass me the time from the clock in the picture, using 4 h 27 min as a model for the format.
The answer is 6 h 01 min
